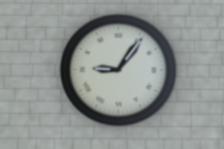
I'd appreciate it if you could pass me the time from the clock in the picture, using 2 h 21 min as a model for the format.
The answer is 9 h 06 min
